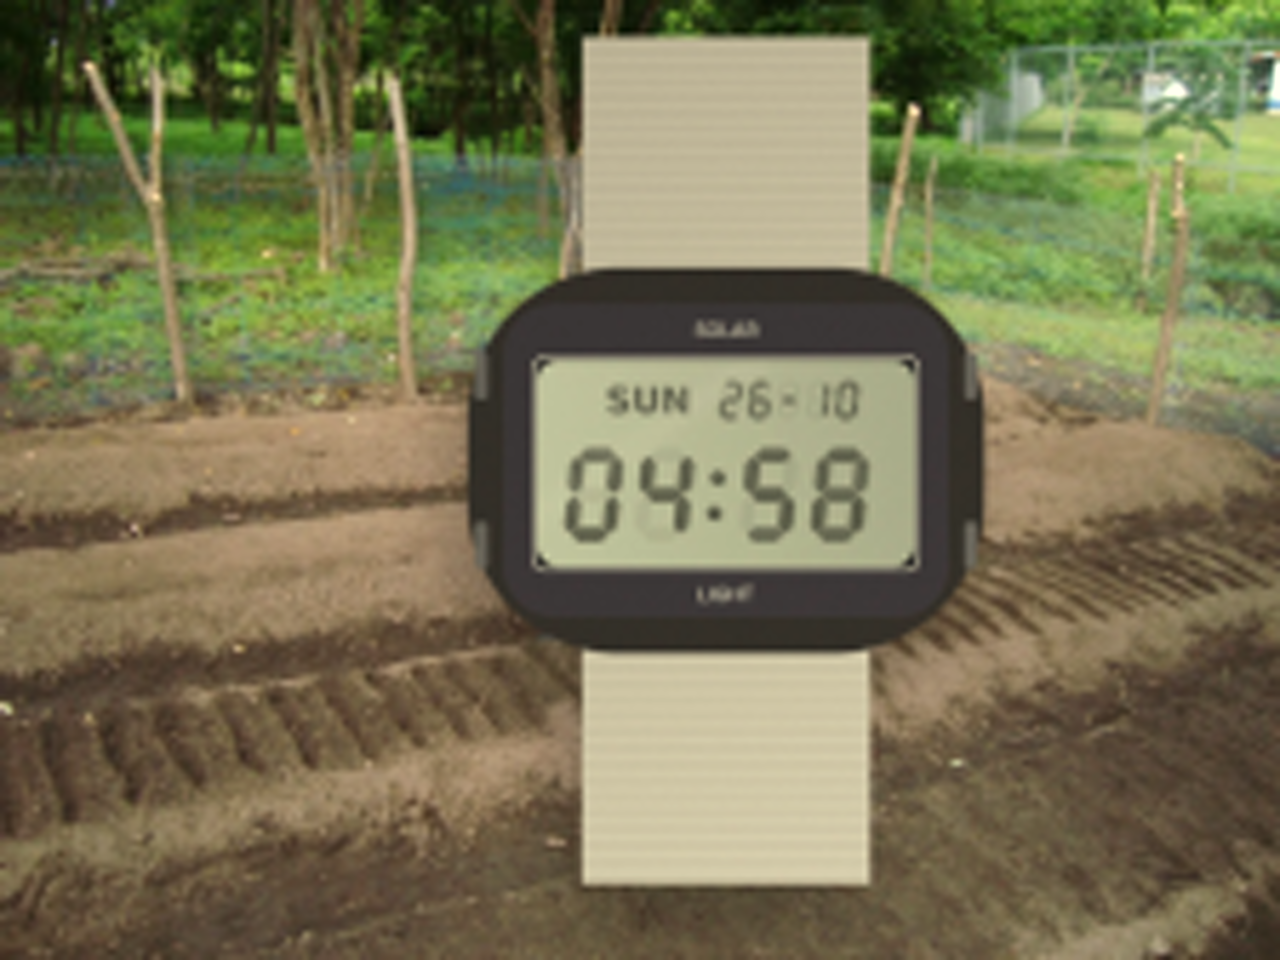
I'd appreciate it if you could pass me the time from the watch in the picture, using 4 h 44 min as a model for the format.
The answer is 4 h 58 min
